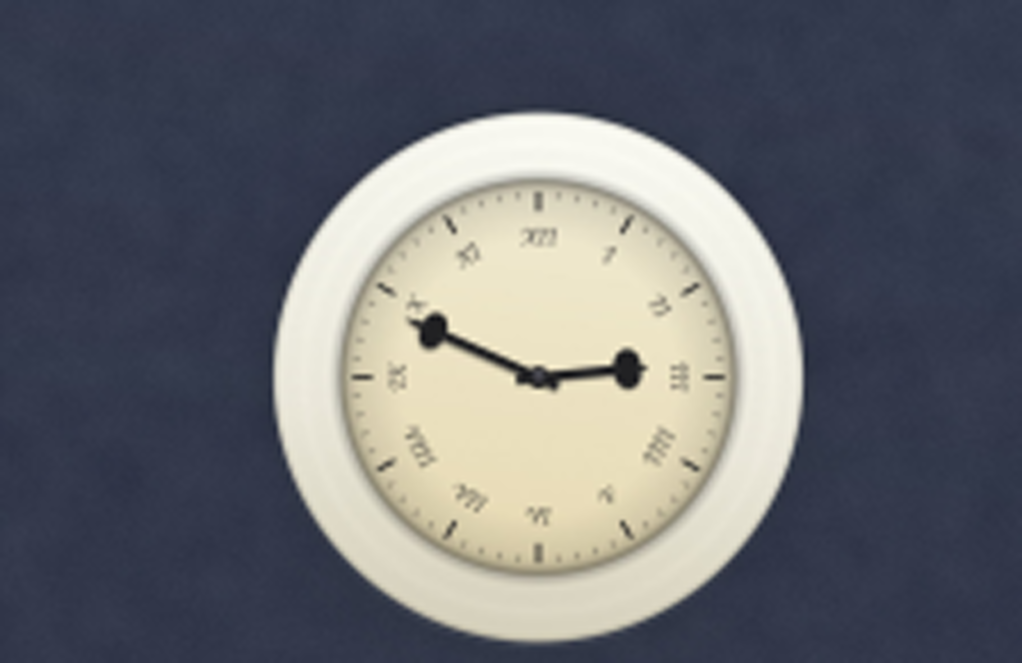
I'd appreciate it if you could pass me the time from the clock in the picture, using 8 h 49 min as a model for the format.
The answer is 2 h 49 min
